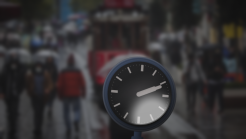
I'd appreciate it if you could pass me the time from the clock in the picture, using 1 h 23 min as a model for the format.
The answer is 2 h 11 min
